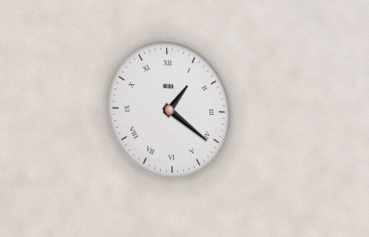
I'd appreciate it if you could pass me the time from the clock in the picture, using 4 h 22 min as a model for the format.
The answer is 1 h 21 min
